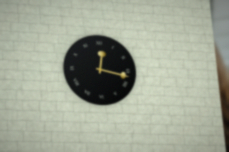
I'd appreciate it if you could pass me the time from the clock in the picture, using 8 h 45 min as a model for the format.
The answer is 12 h 17 min
